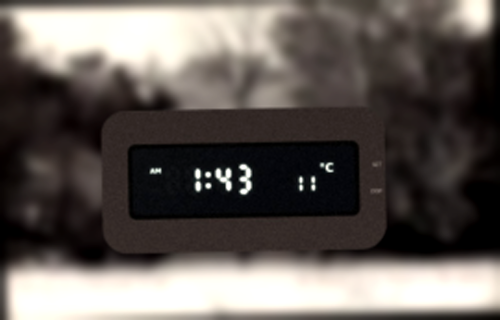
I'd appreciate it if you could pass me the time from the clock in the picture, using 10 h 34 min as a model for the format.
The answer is 1 h 43 min
